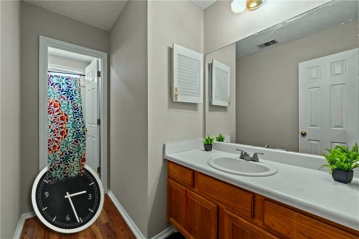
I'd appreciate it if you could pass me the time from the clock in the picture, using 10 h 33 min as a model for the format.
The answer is 2 h 26 min
